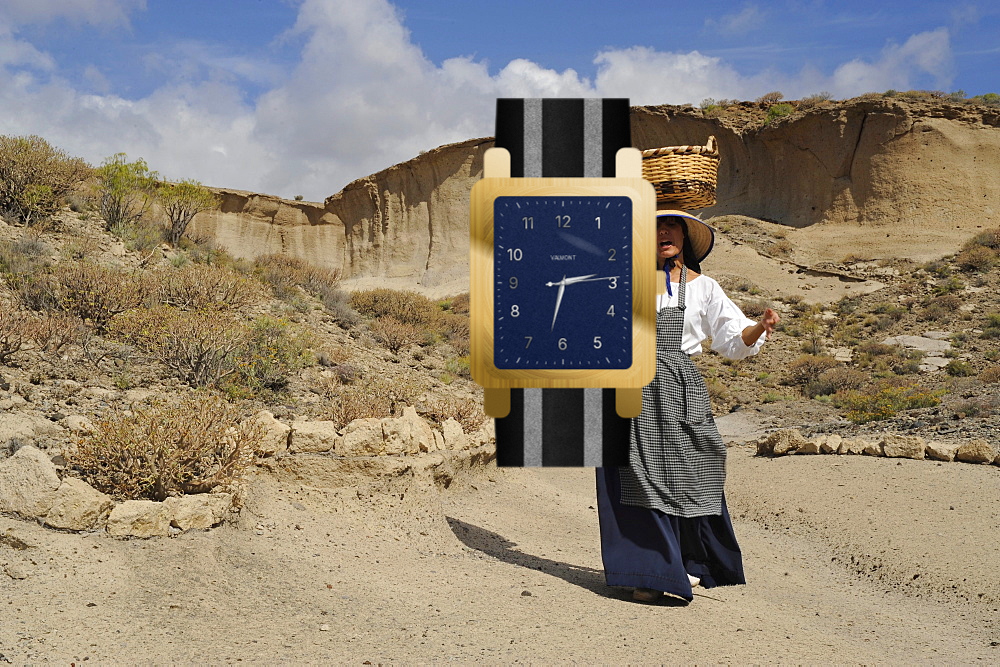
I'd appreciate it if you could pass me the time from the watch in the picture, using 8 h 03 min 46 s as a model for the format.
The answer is 2 h 32 min 14 s
